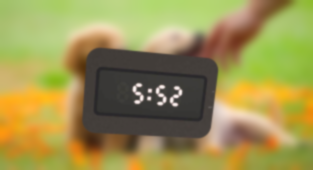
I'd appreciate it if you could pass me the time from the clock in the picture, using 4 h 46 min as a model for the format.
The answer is 5 h 52 min
